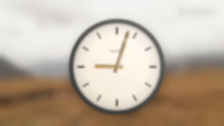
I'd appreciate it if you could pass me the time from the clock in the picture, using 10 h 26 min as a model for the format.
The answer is 9 h 03 min
